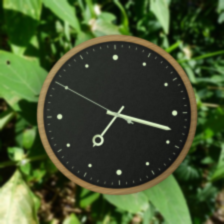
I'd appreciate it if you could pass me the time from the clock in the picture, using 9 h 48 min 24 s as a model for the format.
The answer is 7 h 17 min 50 s
